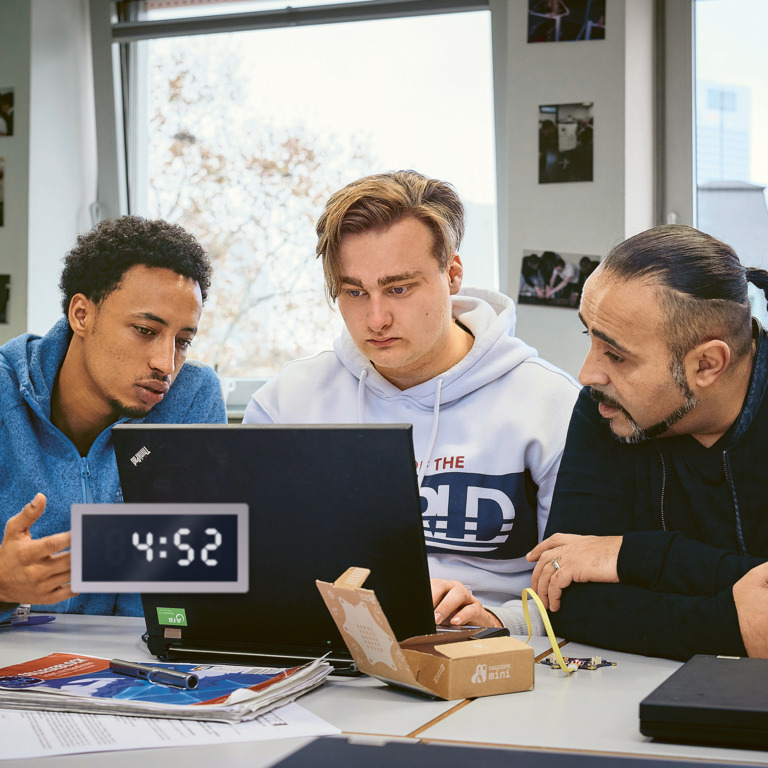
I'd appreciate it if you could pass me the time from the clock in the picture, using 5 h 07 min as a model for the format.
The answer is 4 h 52 min
